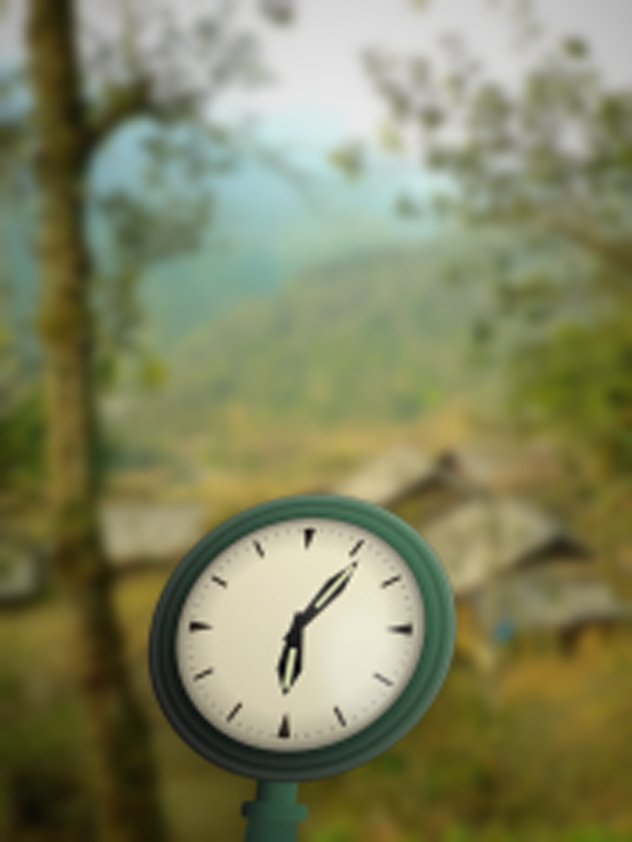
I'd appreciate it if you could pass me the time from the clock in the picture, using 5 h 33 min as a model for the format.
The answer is 6 h 06 min
